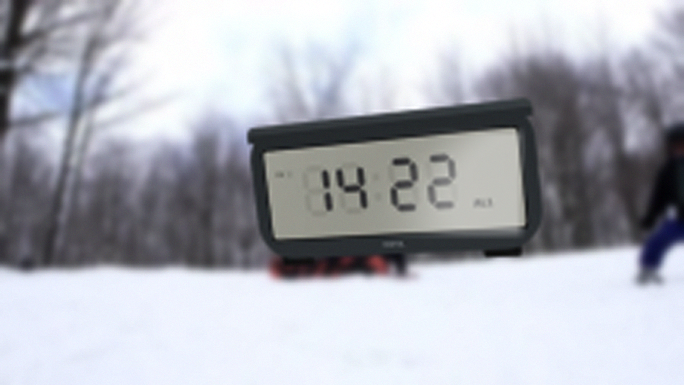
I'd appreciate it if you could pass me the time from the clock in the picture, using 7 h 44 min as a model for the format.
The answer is 14 h 22 min
